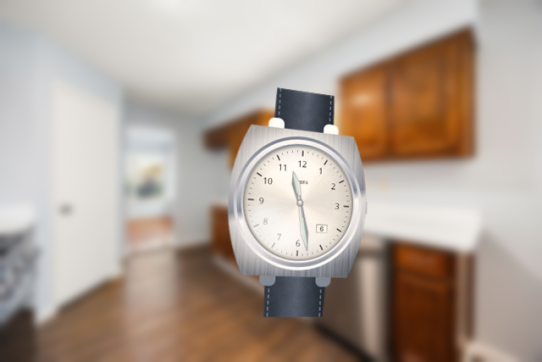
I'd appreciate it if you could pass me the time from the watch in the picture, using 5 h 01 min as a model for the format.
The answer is 11 h 28 min
